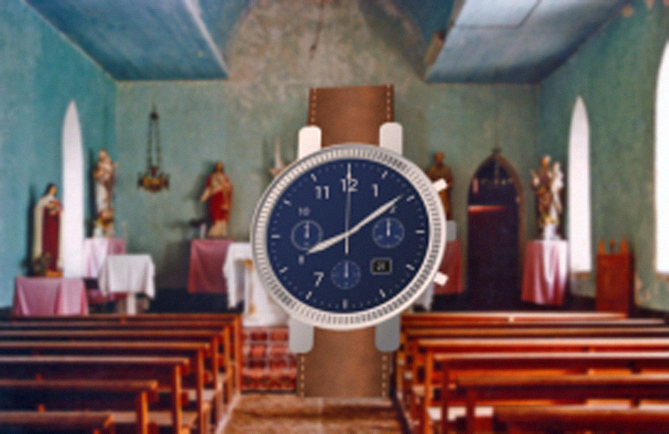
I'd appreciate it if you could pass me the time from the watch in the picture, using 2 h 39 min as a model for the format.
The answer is 8 h 09 min
